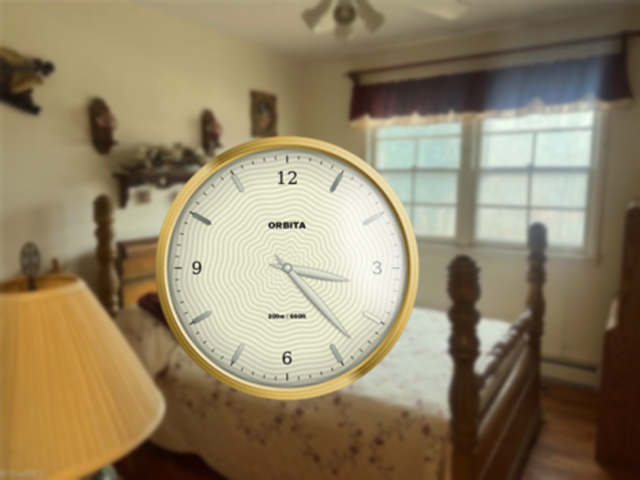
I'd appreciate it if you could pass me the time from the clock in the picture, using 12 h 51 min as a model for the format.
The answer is 3 h 23 min
